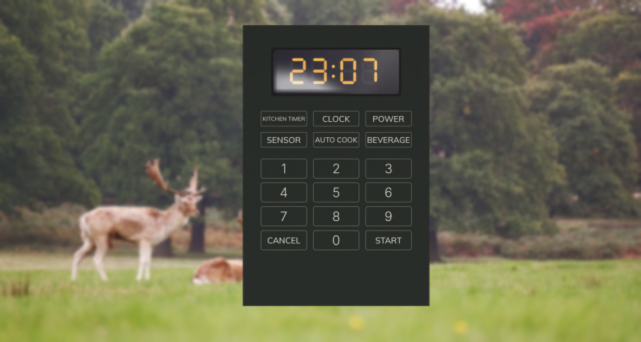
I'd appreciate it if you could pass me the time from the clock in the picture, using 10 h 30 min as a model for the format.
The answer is 23 h 07 min
